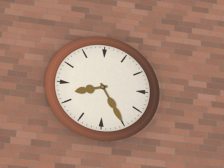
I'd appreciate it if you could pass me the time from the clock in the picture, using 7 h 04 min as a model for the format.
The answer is 8 h 25 min
